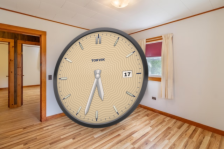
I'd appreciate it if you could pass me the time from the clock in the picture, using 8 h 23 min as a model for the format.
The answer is 5 h 33 min
